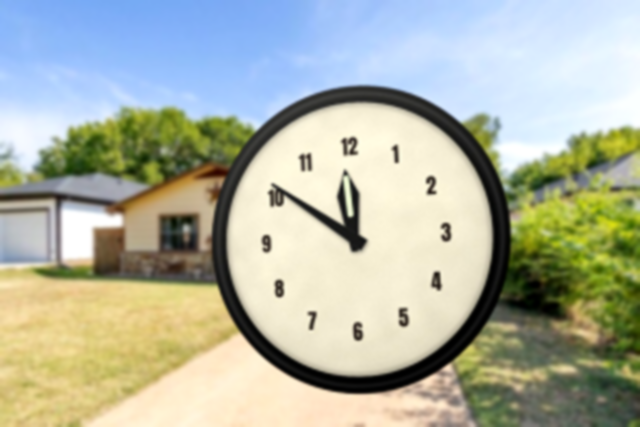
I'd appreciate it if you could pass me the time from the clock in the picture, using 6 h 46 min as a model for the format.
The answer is 11 h 51 min
